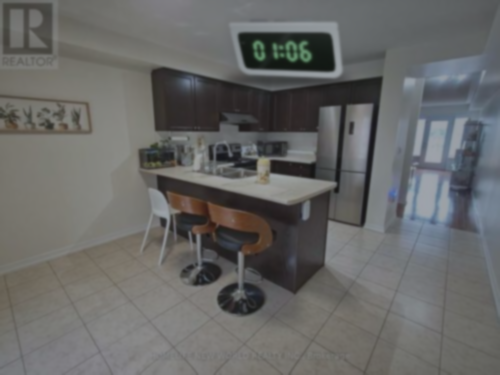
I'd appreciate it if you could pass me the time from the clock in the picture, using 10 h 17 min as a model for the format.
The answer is 1 h 06 min
